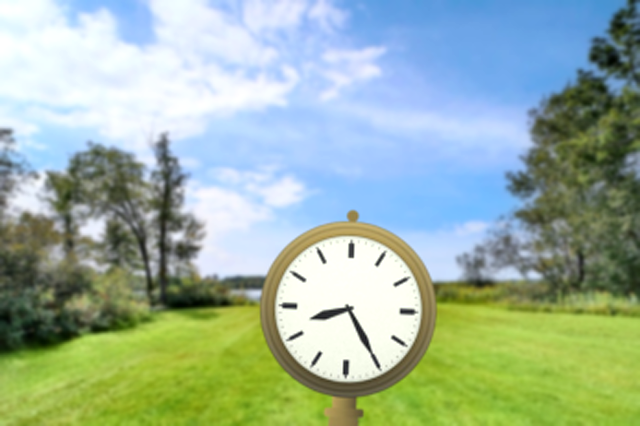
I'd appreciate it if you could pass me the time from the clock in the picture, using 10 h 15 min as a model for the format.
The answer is 8 h 25 min
